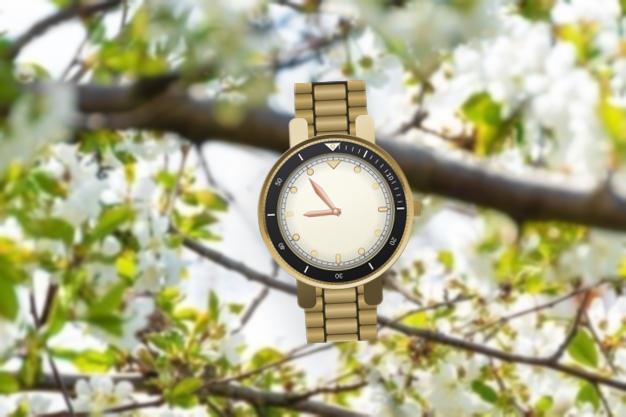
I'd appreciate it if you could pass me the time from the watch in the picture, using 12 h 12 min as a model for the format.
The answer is 8 h 54 min
